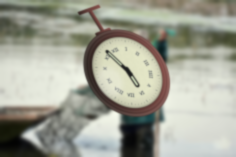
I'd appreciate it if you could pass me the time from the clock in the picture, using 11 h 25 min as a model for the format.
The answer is 5 h 57 min
